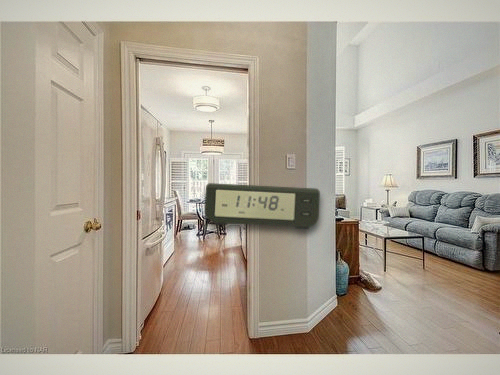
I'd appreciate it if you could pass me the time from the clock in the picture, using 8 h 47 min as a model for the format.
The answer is 11 h 48 min
